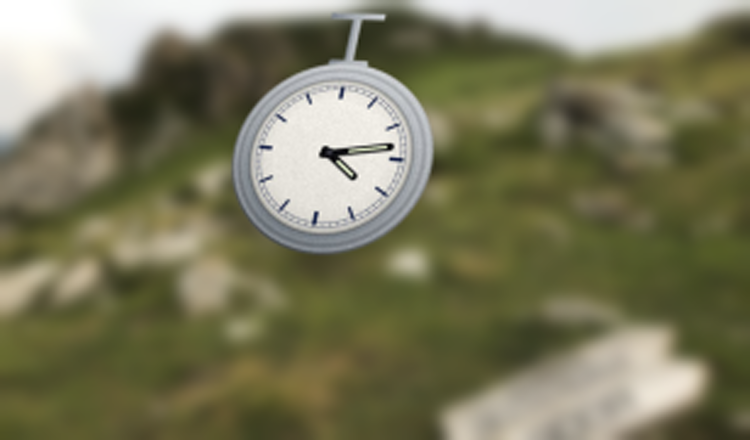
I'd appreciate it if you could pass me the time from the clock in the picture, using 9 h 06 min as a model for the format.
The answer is 4 h 13 min
